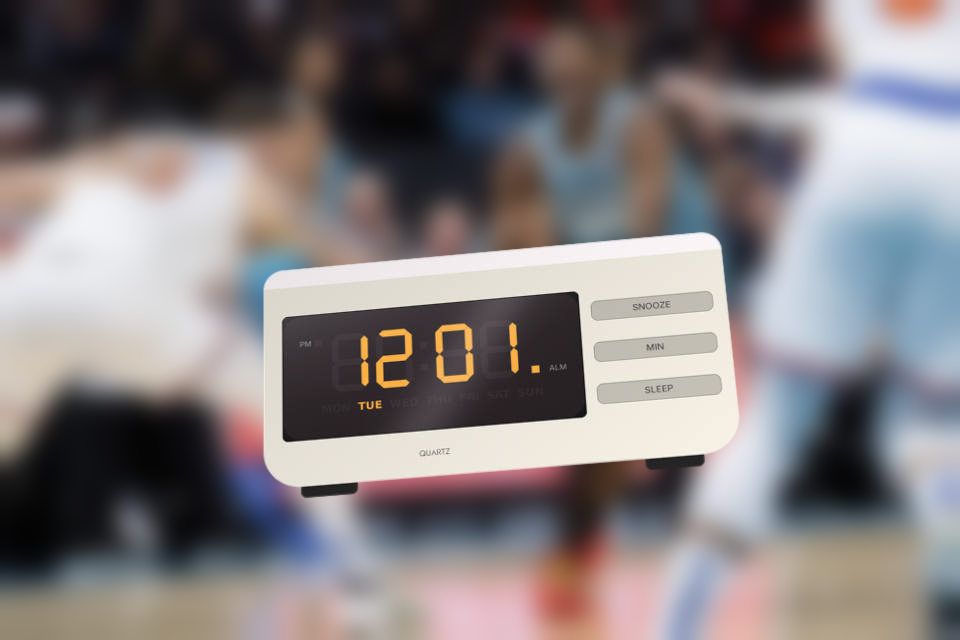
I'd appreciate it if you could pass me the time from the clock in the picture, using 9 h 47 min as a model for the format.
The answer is 12 h 01 min
